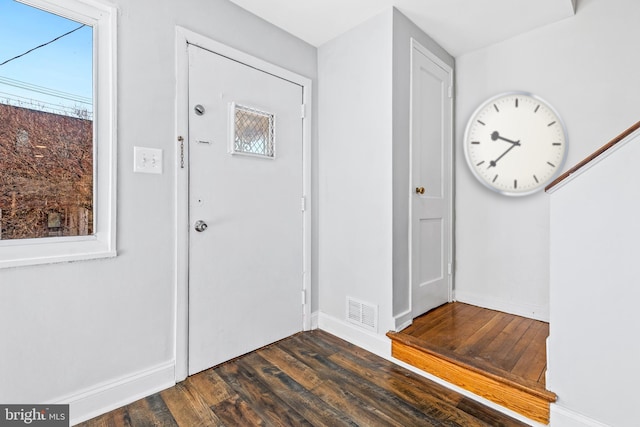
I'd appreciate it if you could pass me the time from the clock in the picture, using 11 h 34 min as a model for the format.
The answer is 9 h 38 min
